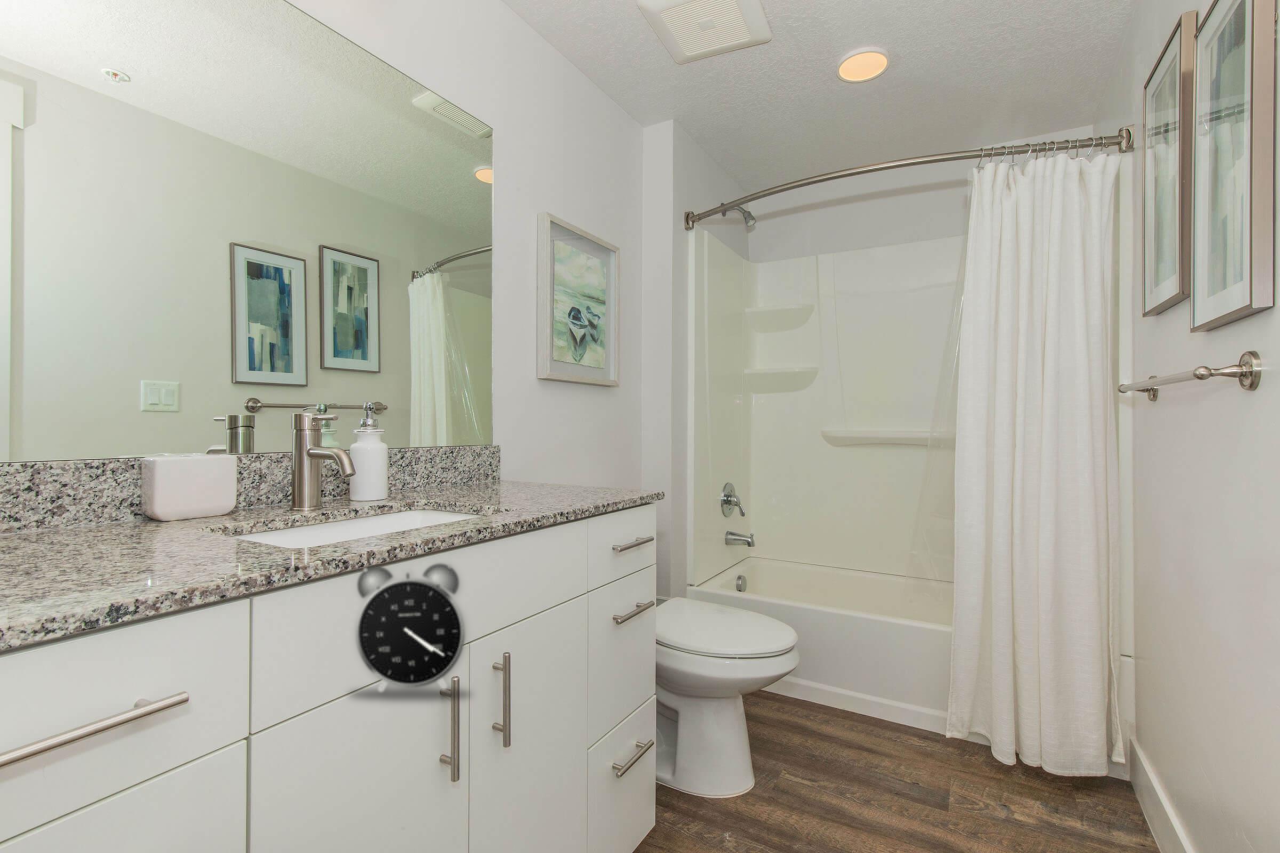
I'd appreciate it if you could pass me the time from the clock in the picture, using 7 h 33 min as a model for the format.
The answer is 4 h 21 min
